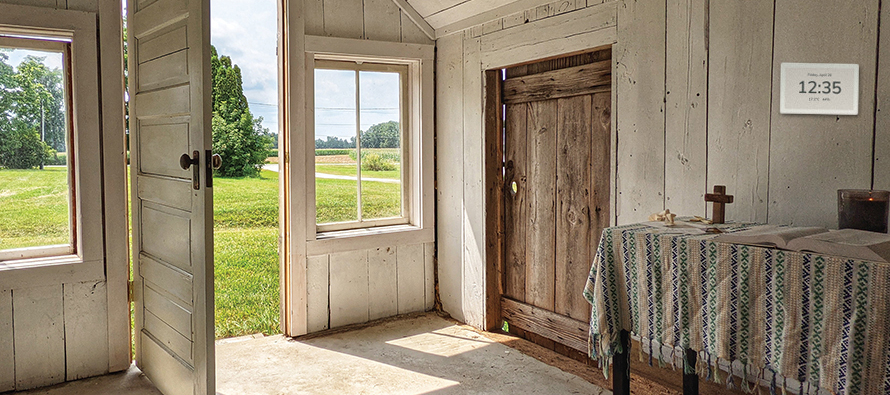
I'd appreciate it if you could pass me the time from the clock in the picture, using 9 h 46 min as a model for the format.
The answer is 12 h 35 min
